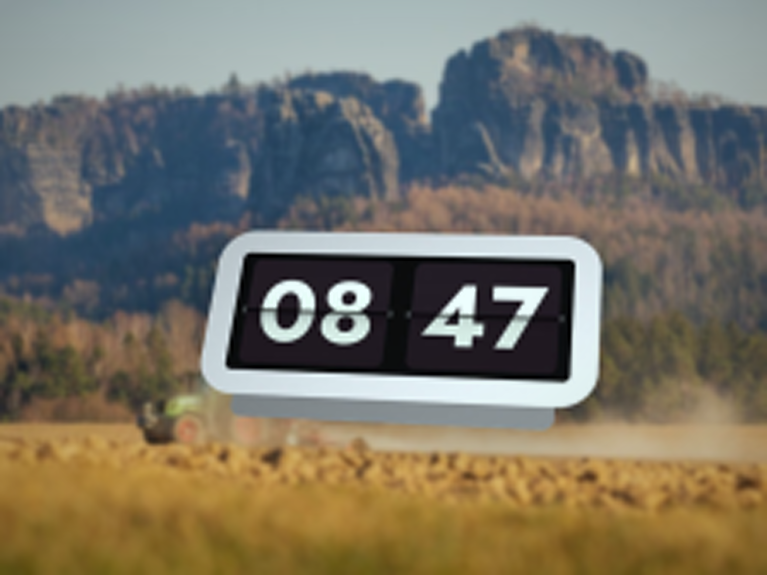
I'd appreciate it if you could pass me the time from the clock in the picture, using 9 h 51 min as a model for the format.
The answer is 8 h 47 min
